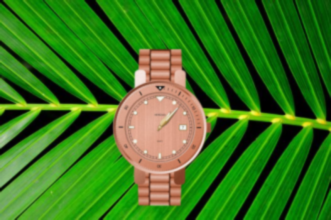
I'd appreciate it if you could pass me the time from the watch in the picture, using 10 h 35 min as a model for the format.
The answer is 1 h 07 min
